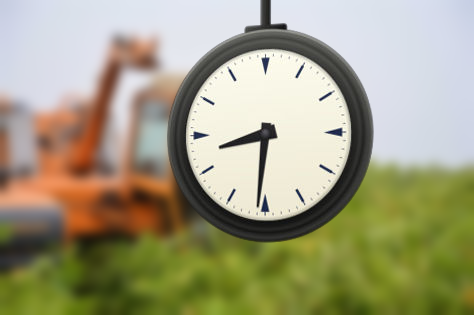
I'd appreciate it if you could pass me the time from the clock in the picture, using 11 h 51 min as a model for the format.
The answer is 8 h 31 min
